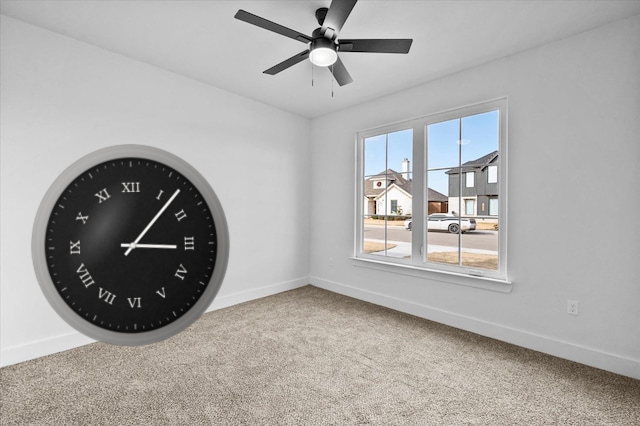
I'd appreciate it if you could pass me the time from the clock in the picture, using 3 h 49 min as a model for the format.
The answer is 3 h 07 min
